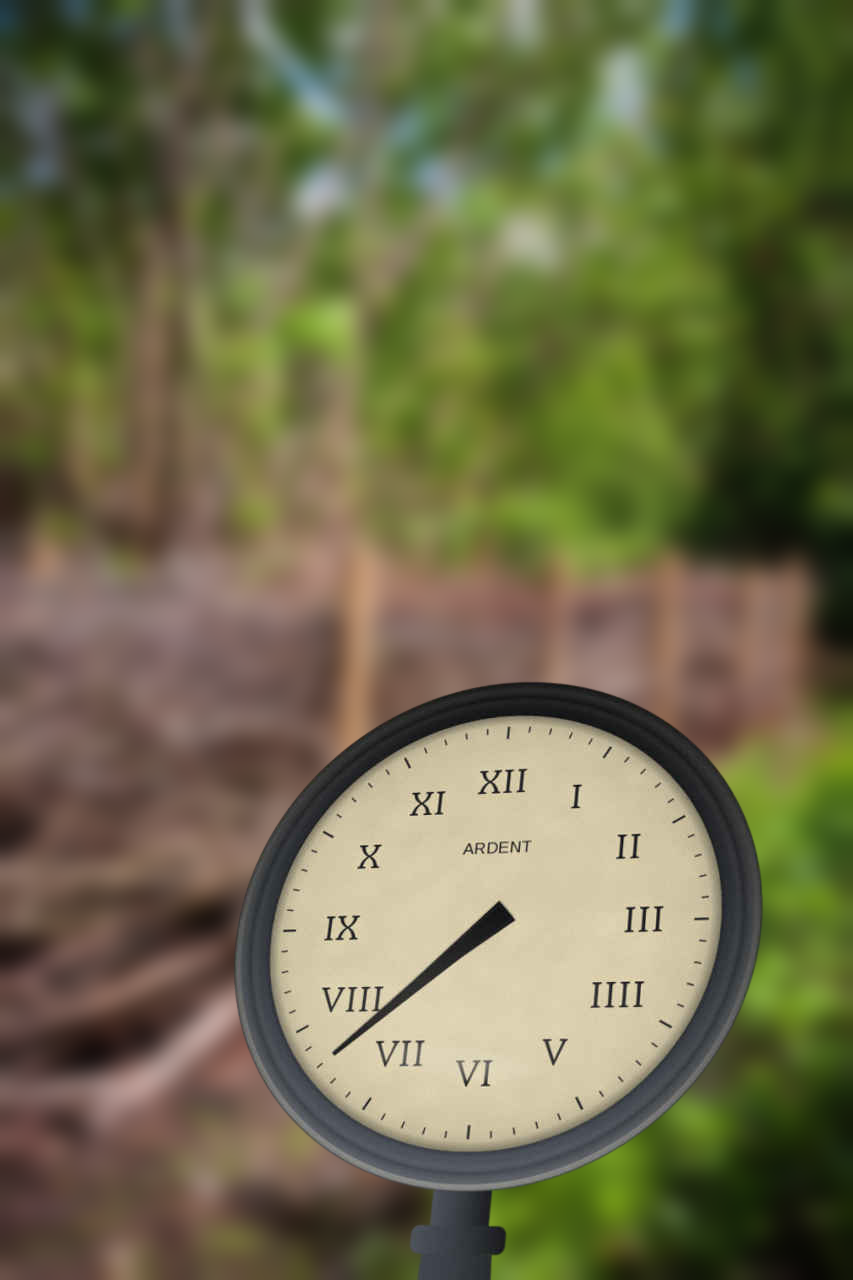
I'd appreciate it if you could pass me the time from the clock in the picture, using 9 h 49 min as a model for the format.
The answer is 7 h 38 min
